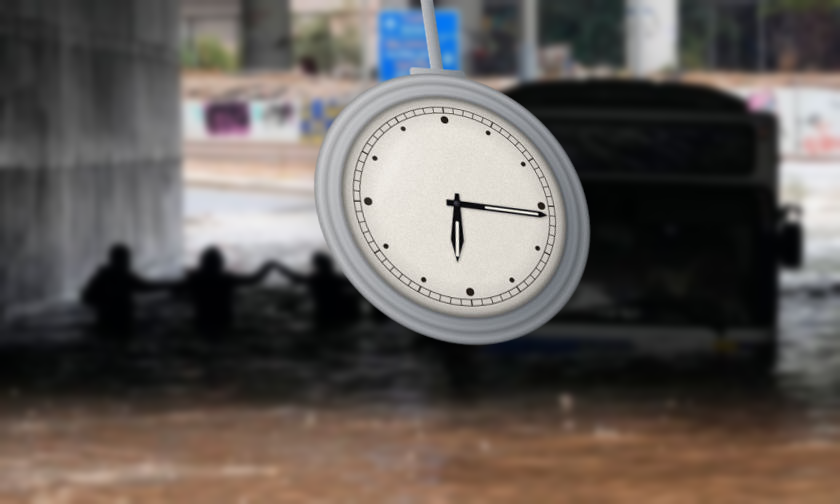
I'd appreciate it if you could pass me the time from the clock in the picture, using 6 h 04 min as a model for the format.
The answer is 6 h 16 min
